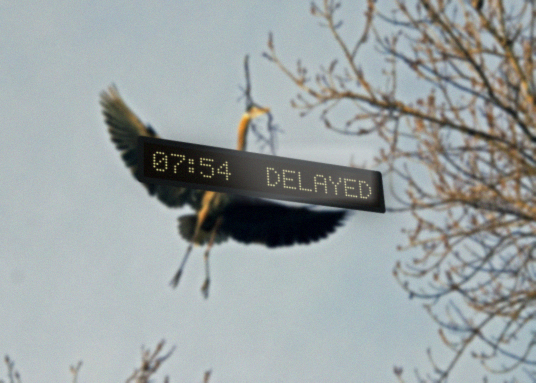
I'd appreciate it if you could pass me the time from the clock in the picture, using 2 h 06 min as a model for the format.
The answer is 7 h 54 min
